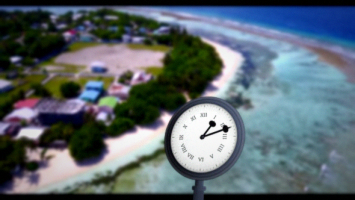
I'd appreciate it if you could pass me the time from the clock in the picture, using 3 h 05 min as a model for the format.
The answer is 1 h 12 min
